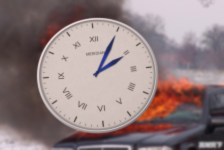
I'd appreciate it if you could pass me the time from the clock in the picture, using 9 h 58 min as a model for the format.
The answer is 2 h 05 min
